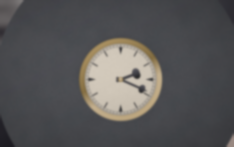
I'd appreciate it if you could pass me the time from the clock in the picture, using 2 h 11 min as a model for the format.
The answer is 2 h 19 min
